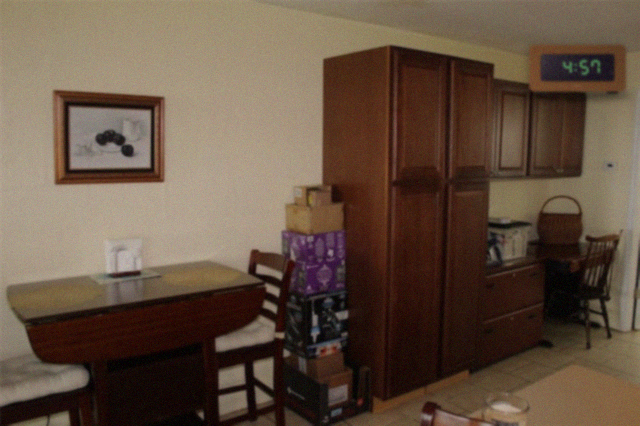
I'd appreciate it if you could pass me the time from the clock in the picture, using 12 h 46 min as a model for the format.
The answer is 4 h 57 min
